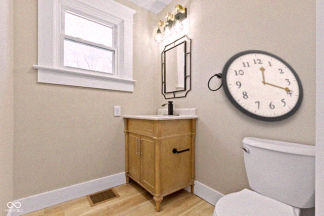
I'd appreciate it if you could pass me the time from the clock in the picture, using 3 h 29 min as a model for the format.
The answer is 12 h 19 min
